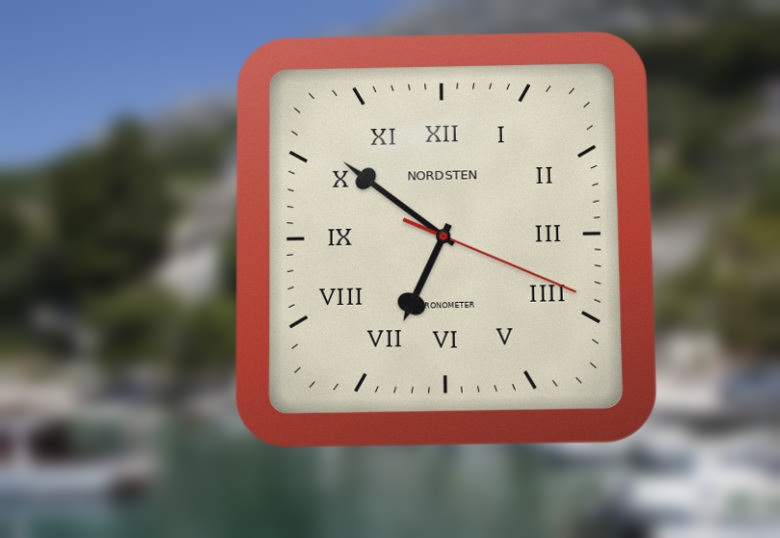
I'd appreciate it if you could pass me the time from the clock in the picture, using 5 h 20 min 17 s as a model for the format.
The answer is 6 h 51 min 19 s
